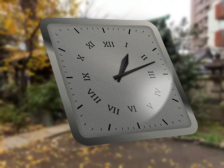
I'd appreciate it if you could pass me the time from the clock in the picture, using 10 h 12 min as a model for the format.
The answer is 1 h 12 min
